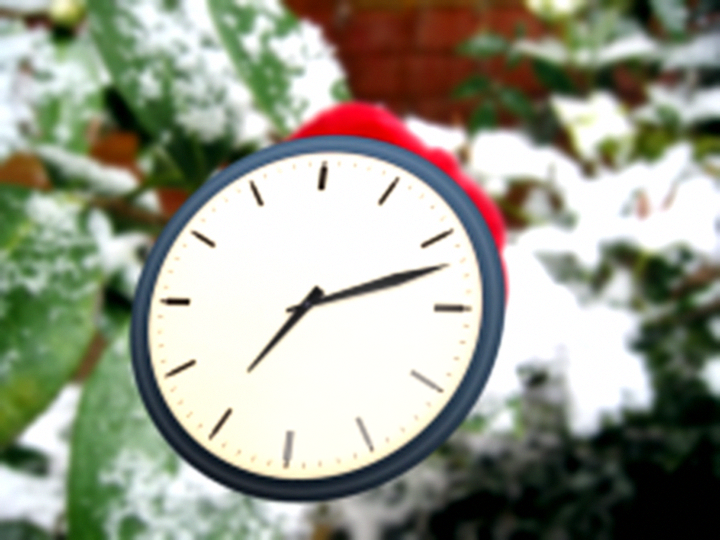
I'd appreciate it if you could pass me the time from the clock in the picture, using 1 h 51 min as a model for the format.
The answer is 7 h 12 min
